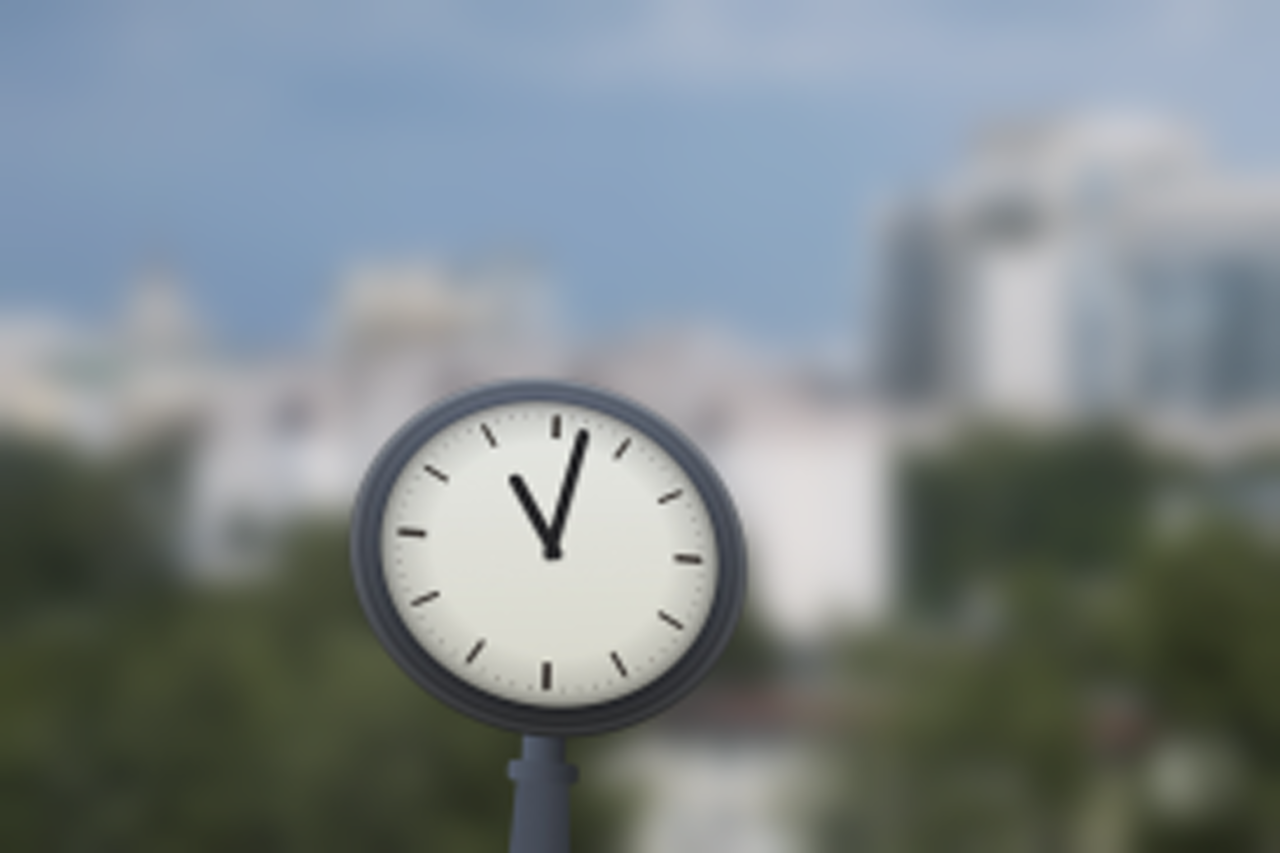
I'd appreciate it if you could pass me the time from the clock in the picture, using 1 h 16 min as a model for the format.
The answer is 11 h 02 min
